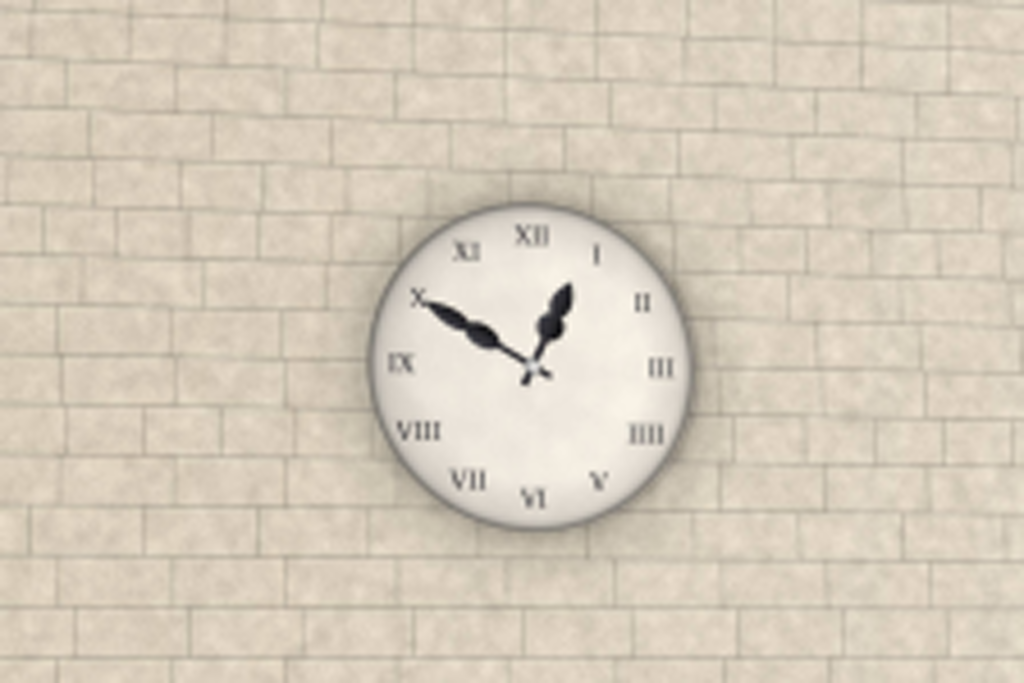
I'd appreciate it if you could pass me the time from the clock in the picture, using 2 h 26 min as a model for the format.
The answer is 12 h 50 min
